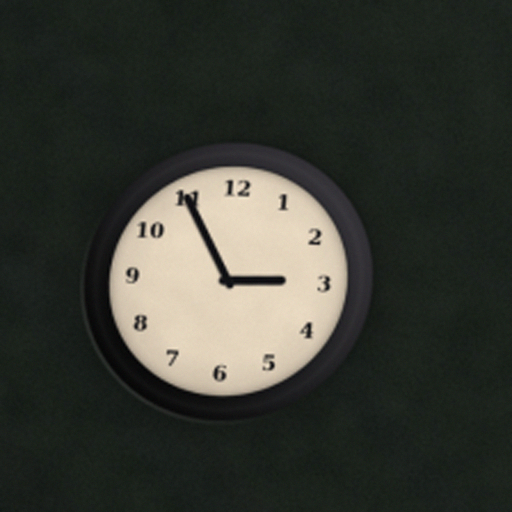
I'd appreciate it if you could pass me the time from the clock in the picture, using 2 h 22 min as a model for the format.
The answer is 2 h 55 min
